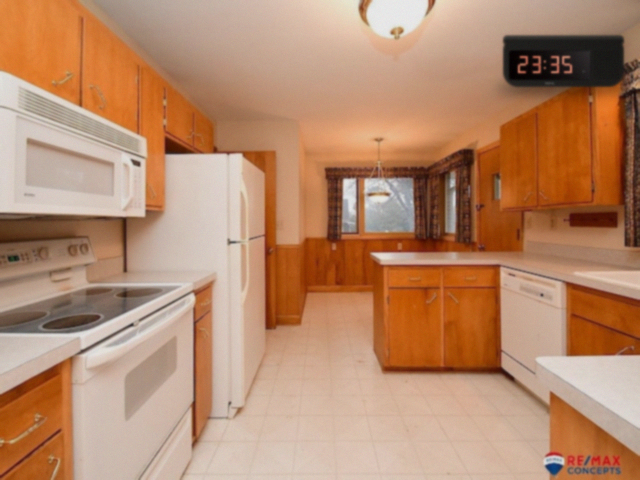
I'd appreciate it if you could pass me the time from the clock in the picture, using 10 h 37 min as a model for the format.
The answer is 23 h 35 min
